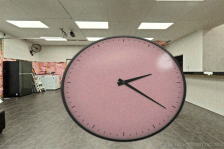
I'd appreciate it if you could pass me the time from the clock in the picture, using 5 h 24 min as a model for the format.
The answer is 2 h 21 min
